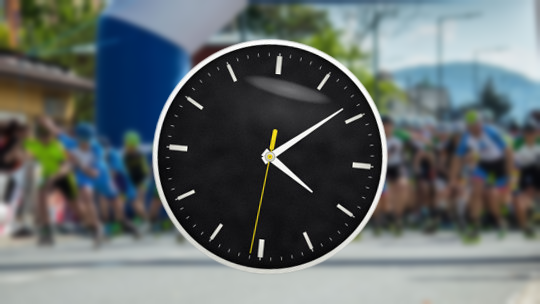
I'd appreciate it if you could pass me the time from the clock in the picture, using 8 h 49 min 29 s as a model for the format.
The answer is 4 h 08 min 31 s
